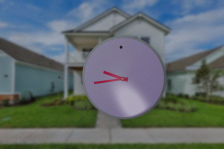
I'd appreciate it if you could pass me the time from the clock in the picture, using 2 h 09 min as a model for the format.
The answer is 9 h 44 min
